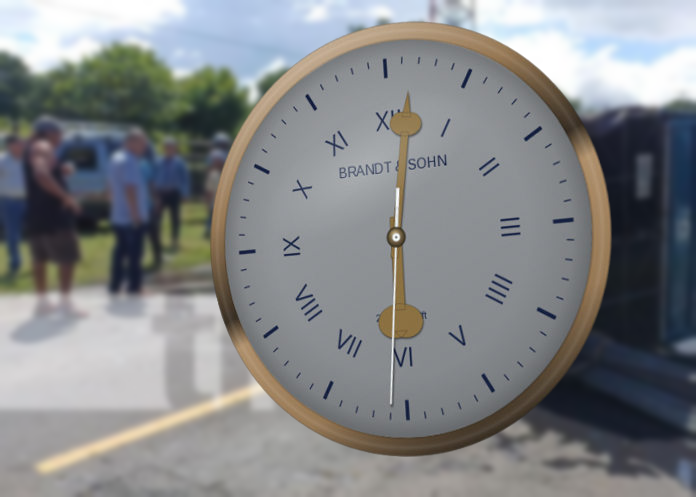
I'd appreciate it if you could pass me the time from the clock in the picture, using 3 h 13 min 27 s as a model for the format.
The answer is 6 h 01 min 31 s
